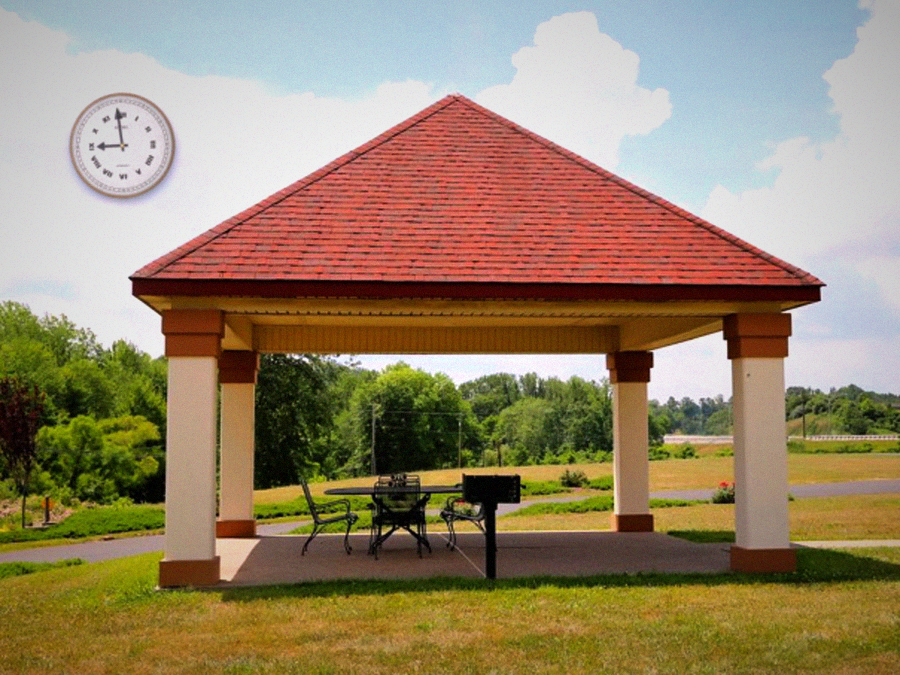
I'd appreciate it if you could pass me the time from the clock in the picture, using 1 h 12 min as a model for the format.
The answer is 8 h 59 min
